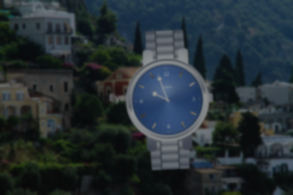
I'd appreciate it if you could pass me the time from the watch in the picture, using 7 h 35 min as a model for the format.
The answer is 9 h 57 min
